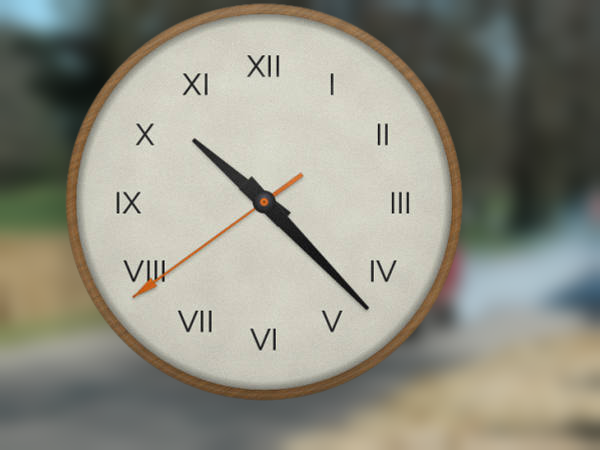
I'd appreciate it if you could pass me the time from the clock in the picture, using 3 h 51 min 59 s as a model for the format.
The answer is 10 h 22 min 39 s
